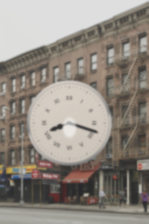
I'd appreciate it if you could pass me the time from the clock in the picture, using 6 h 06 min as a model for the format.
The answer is 8 h 18 min
